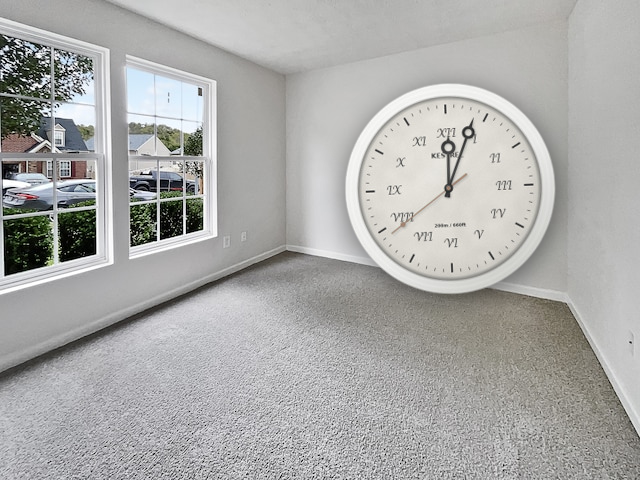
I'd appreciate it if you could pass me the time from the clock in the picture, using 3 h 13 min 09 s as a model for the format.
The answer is 12 h 03 min 39 s
